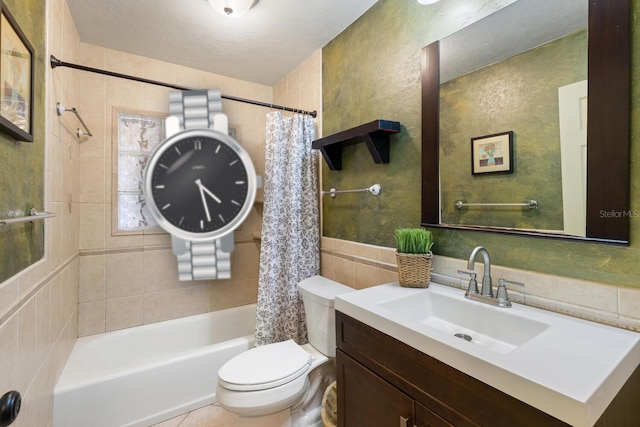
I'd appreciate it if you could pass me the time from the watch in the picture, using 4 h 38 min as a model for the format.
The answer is 4 h 28 min
